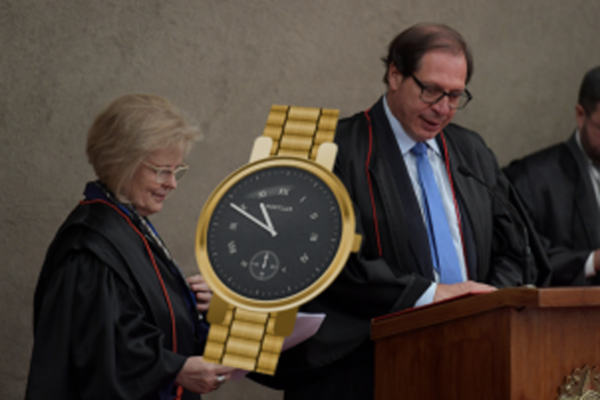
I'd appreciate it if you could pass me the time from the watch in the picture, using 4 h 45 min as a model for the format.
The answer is 10 h 49 min
